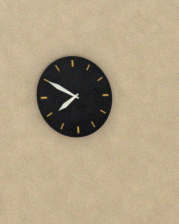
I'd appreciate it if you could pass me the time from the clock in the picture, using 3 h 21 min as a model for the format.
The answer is 7 h 50 min
